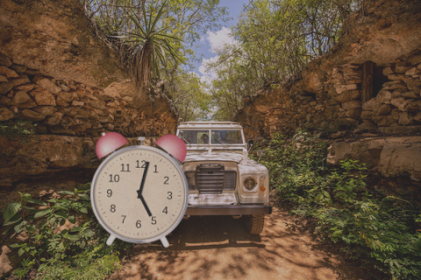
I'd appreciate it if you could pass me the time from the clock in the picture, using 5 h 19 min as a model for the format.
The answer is 5 h 02 min
